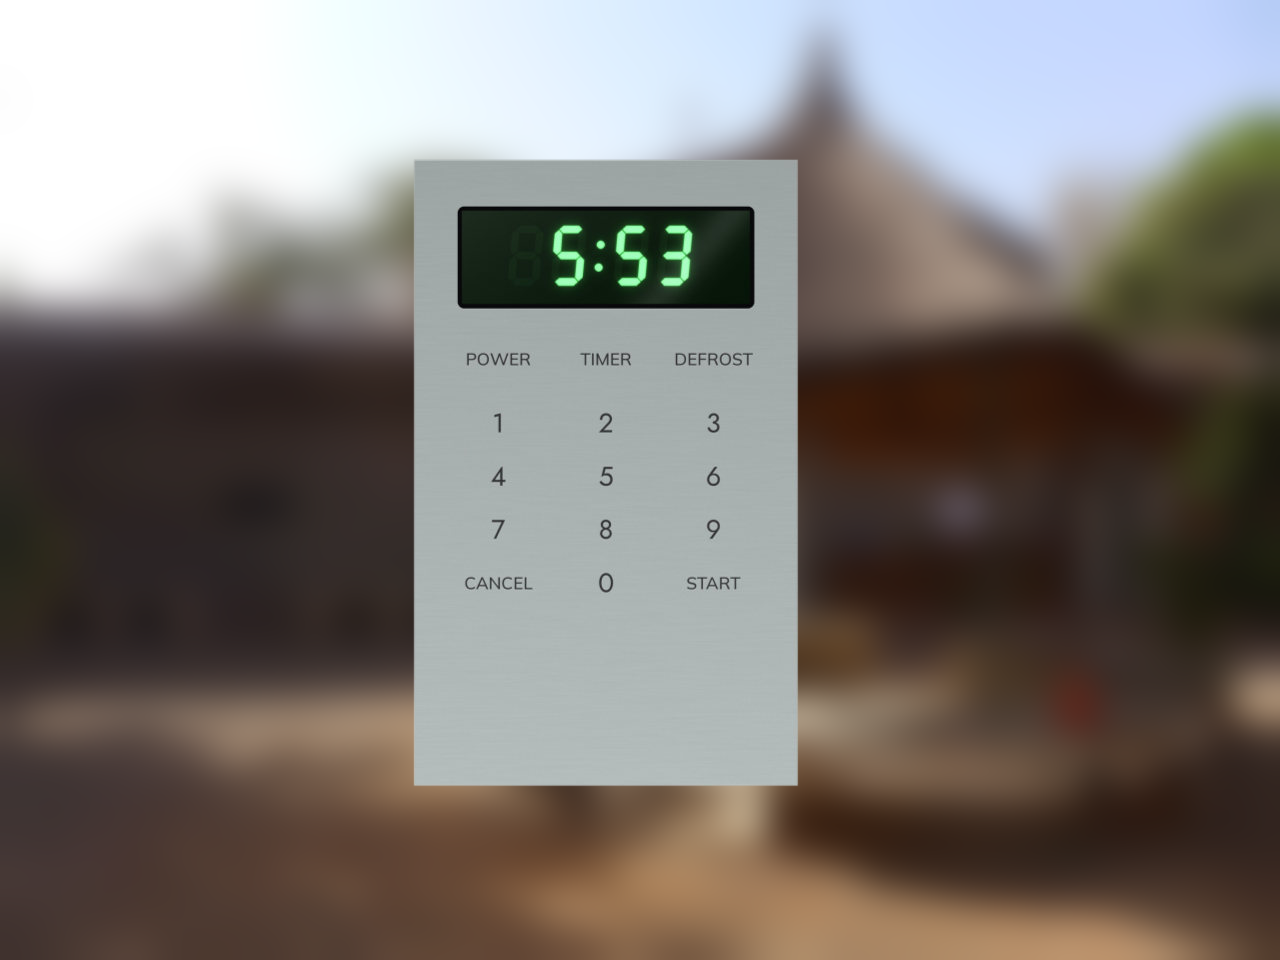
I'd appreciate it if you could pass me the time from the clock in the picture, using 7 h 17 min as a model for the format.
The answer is 5 h 53 min
